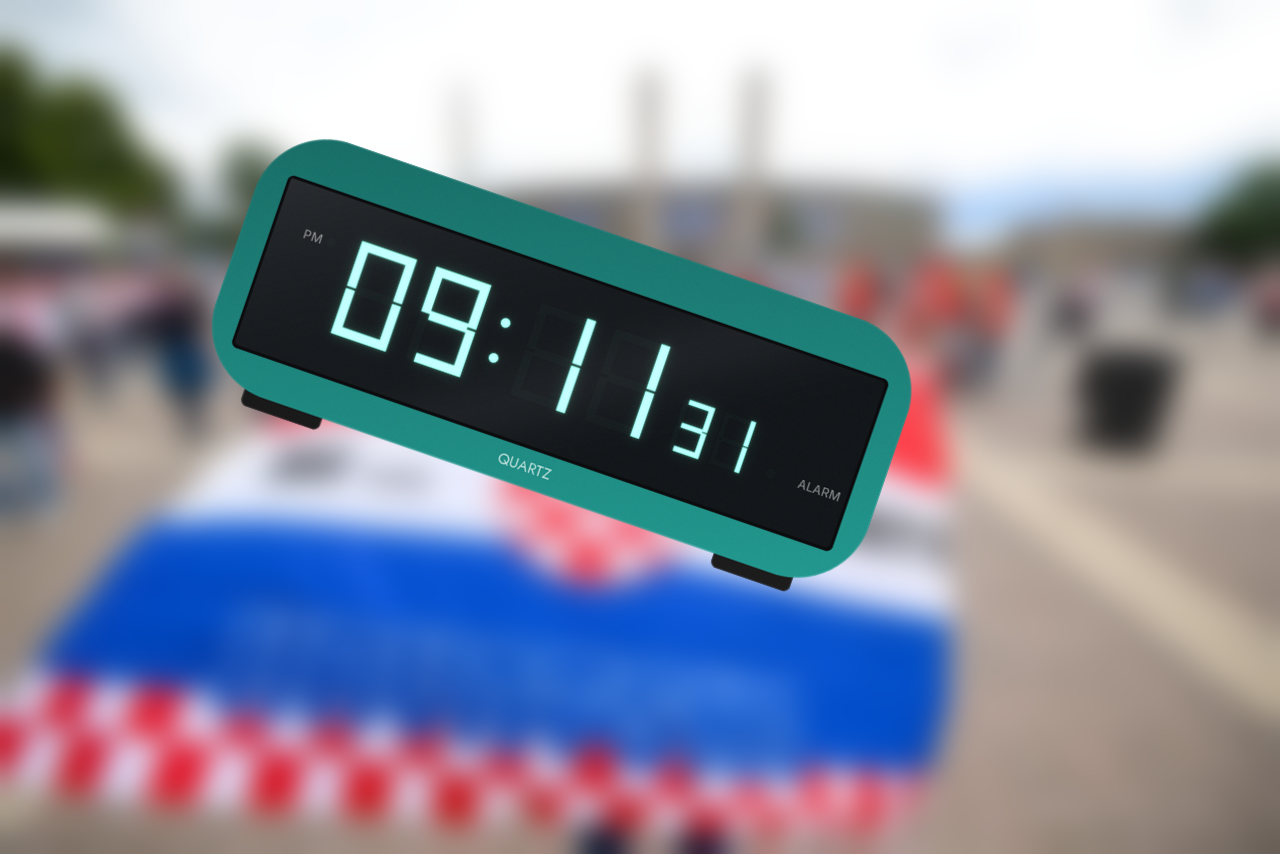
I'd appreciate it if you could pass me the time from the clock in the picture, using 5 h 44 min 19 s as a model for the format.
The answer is 9 h 11 min 31 s
